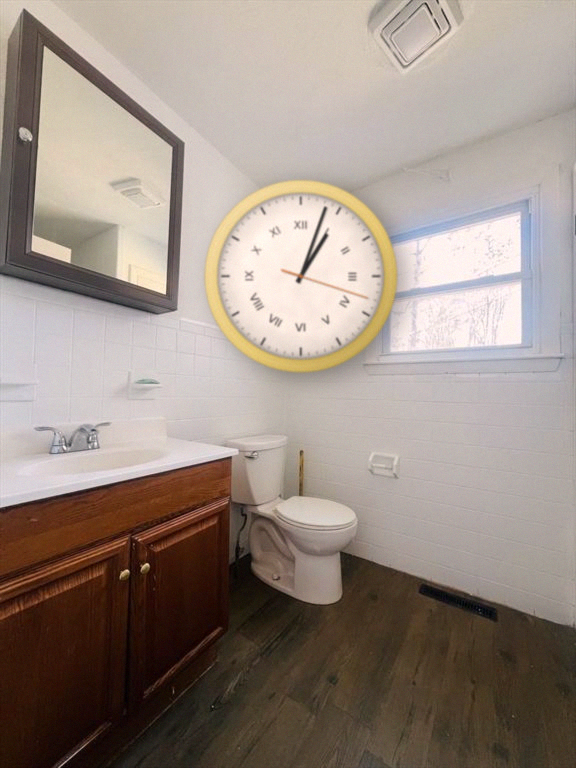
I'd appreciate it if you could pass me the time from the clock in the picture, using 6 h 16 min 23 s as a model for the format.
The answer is 1 h 03 min 18 s
